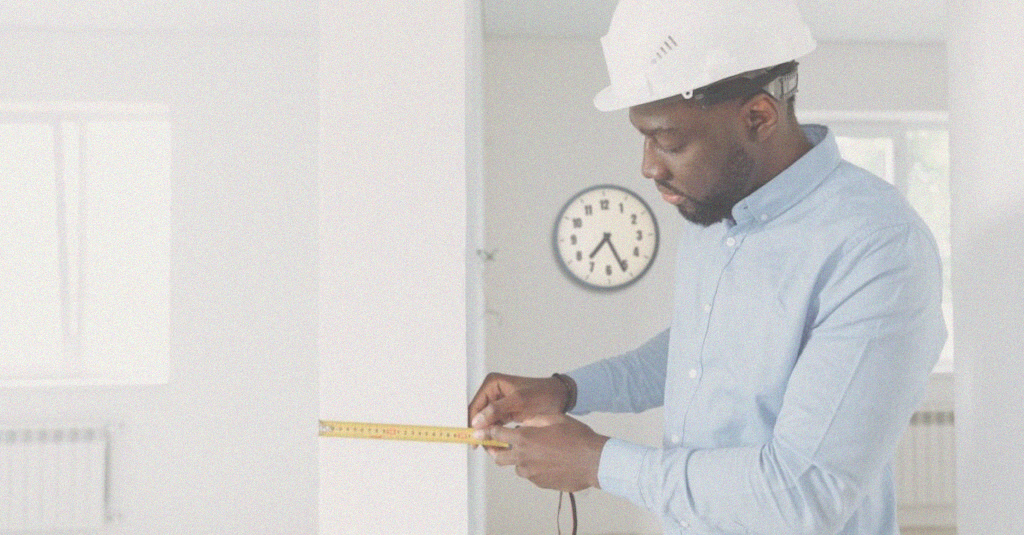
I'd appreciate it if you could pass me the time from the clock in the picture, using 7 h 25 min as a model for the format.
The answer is 7 h 26 min
